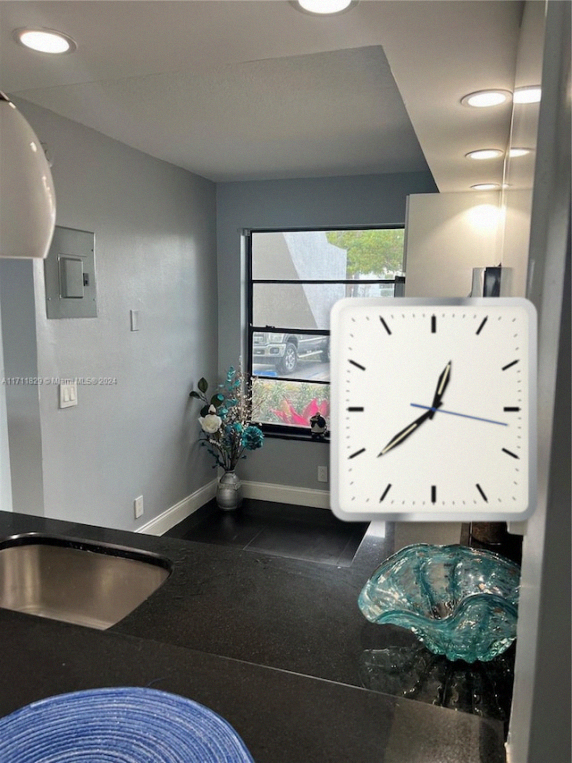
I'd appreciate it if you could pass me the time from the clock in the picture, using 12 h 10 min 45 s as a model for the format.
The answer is 12 h 38 min 17 s
